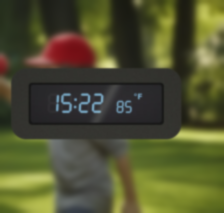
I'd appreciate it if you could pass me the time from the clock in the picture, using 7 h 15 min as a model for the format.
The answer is 15 h 22 min
